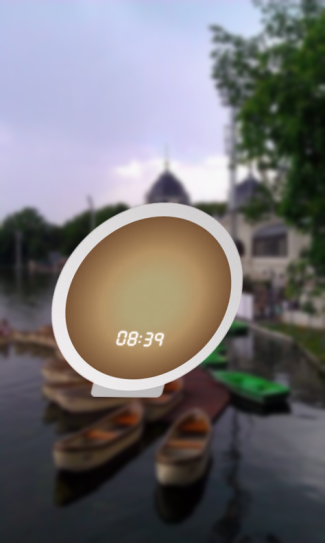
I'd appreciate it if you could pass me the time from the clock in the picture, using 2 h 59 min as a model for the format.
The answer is 8 h 39 min
